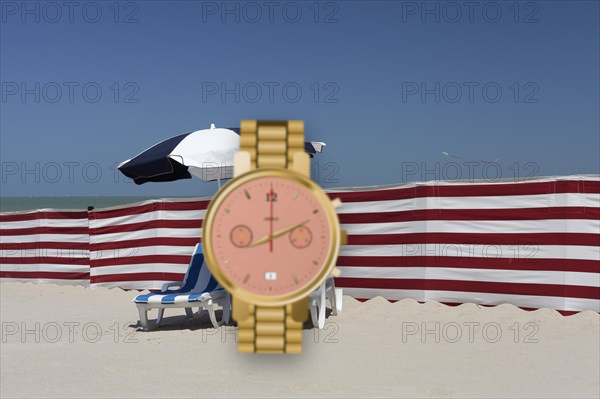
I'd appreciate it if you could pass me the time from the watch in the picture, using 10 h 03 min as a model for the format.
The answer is 8 h 11 min
